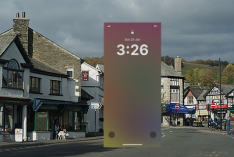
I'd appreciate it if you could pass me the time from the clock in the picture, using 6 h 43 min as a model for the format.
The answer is 3 h 26 min
